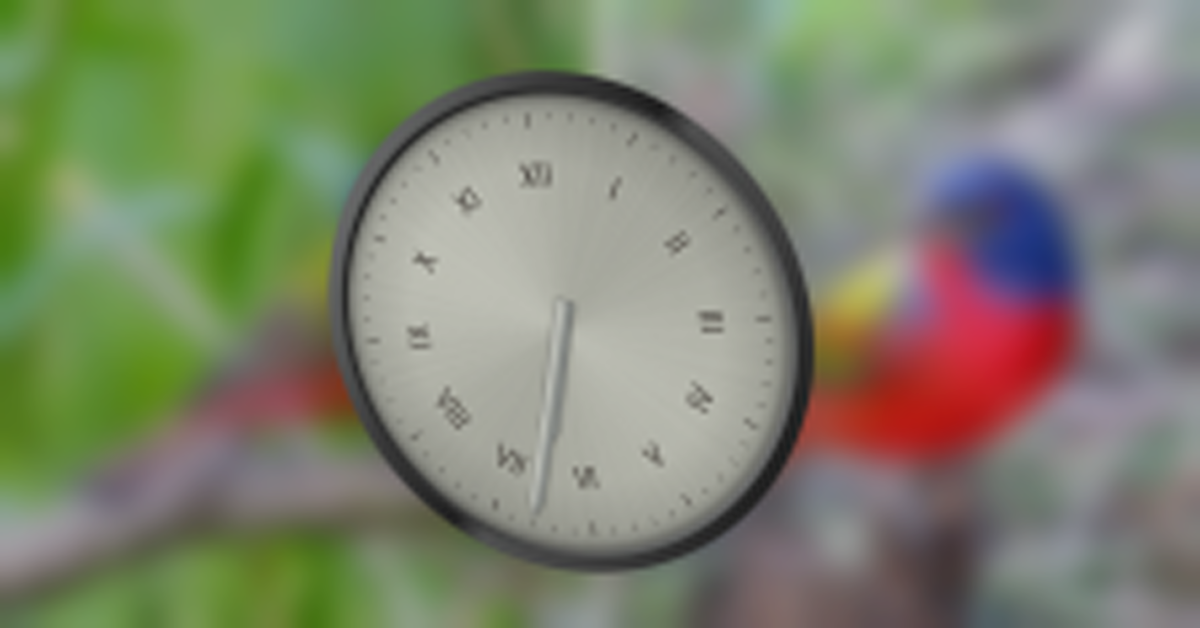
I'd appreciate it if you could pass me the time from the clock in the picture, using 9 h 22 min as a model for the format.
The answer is 6 h 33 min
